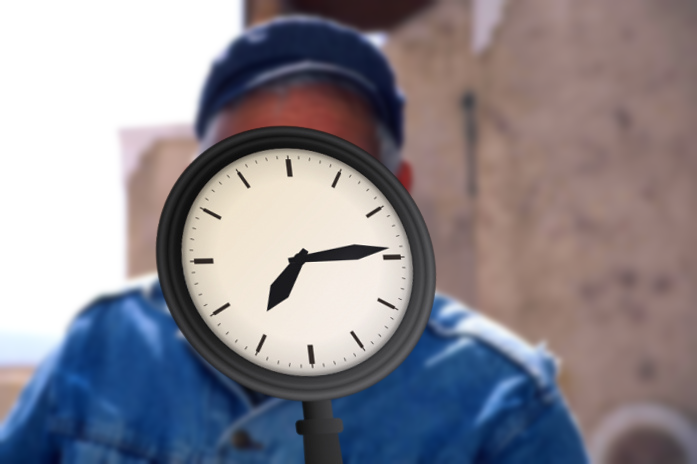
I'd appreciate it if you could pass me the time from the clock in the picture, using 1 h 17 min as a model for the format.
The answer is 7 h 14 min
